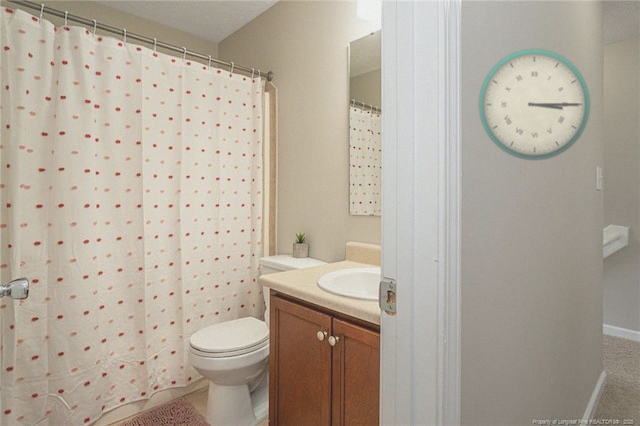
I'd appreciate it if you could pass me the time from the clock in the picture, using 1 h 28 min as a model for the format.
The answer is 3 h 15 min
